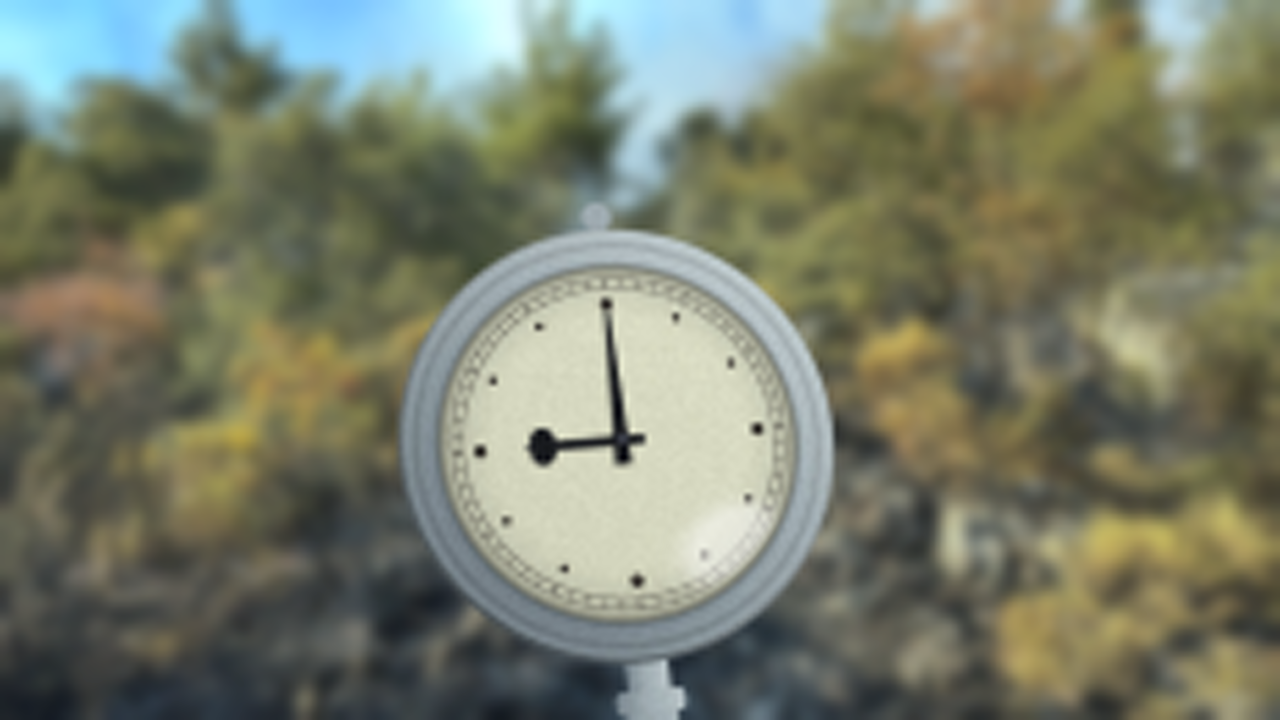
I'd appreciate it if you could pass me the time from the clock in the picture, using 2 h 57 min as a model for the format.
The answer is 9 h 00 min
